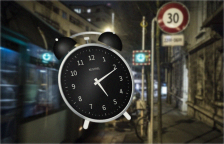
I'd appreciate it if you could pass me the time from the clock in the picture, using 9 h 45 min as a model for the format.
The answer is 5 h 11 min
